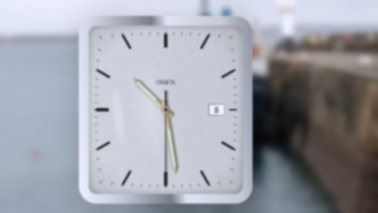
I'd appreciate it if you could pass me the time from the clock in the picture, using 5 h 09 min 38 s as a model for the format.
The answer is 10 h 28 min 30 s
